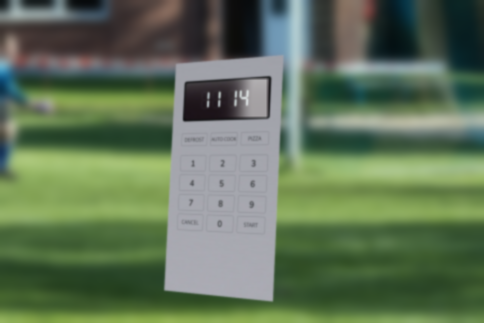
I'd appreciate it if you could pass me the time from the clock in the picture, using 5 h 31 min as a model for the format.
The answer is 11 h 14 min
